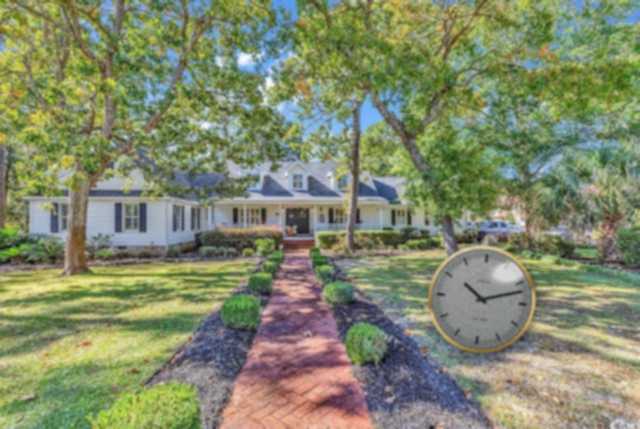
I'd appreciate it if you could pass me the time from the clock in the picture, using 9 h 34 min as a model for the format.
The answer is 10 h 12 min
